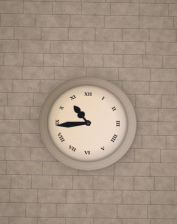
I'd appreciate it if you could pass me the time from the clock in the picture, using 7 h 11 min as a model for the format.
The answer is 10 h 44 min
